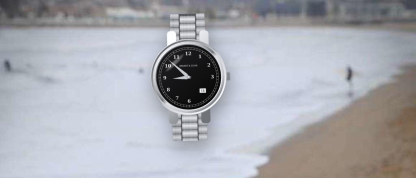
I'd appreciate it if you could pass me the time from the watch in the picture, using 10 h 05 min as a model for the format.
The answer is 8 h 52 min
